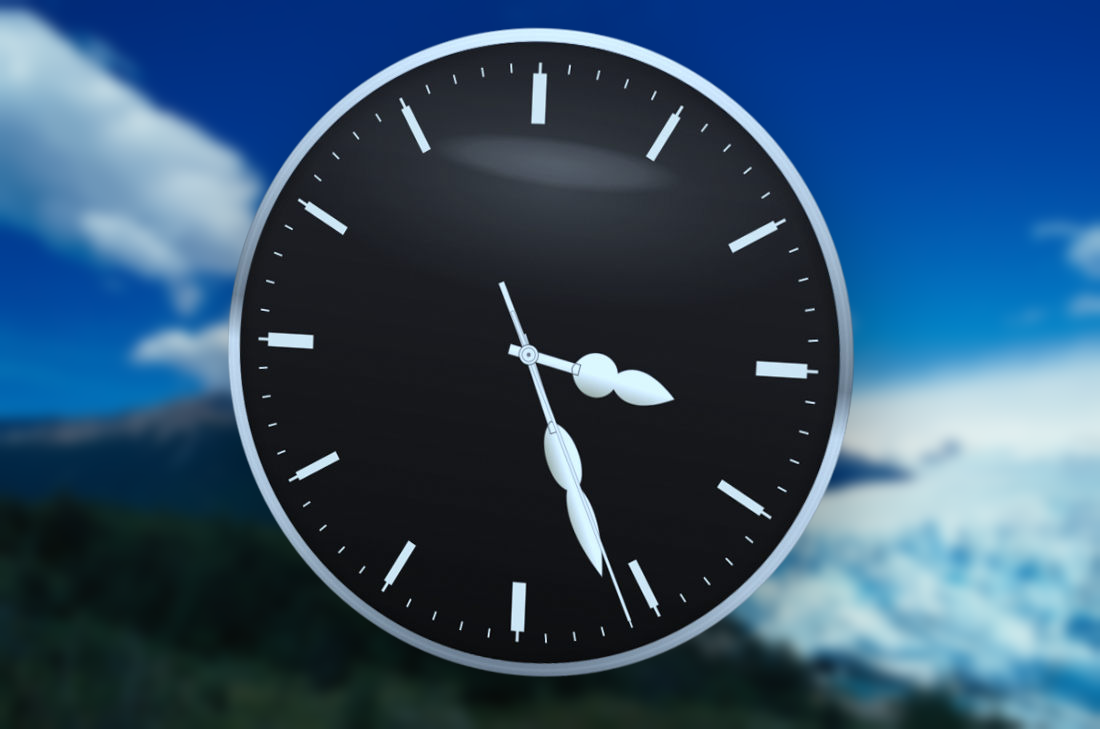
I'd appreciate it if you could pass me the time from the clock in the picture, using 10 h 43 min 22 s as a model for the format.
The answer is 3 h 26 min 26 s
